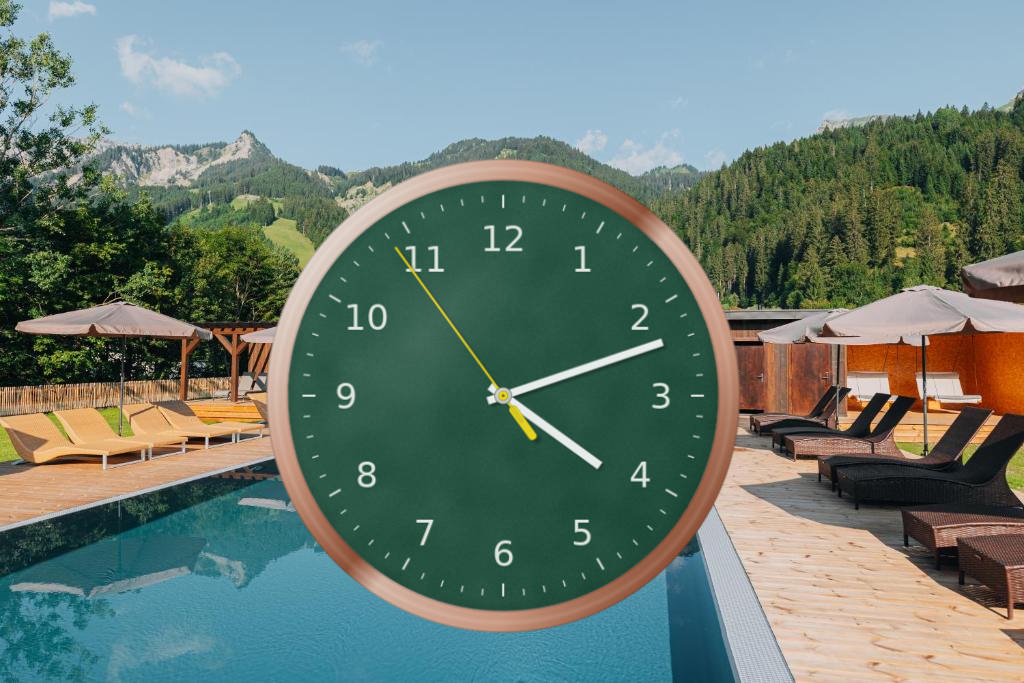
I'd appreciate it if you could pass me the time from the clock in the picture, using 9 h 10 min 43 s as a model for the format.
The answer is 4 h 11 min 54 s
